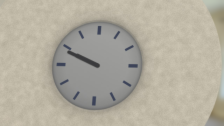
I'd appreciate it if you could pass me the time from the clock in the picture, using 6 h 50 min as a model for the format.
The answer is 9 h 49 min
